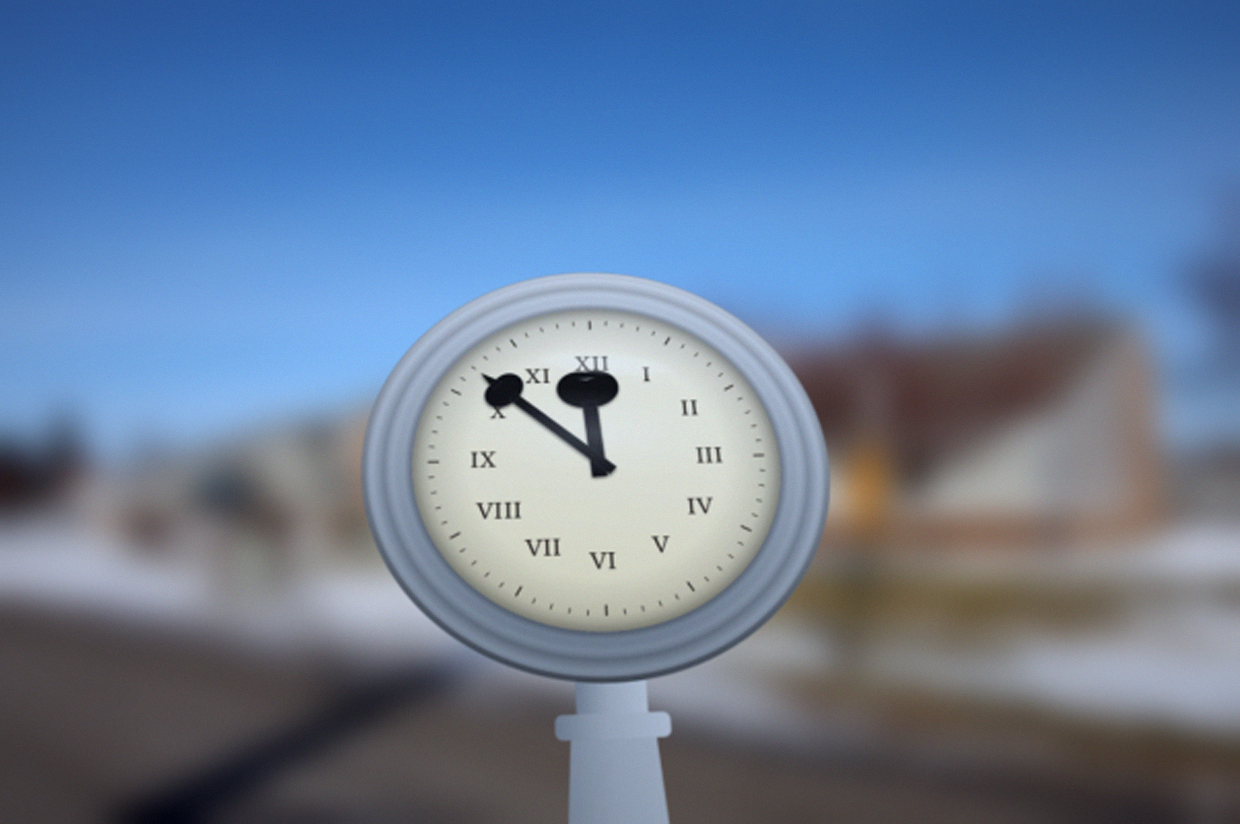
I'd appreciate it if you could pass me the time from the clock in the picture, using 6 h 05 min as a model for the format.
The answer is 11 h 52 min
